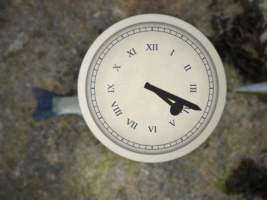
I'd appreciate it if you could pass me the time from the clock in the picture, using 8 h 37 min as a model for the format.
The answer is 4 h 19 min
